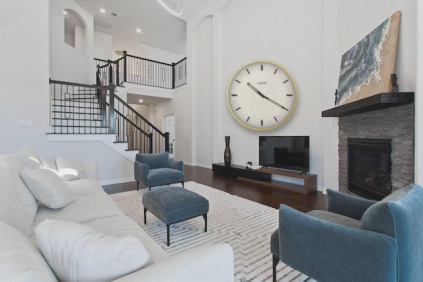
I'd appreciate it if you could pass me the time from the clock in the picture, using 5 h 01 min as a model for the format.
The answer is 10 h 20 min
